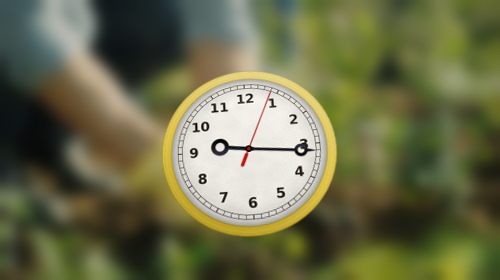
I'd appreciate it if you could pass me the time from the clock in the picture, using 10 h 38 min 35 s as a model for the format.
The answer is 9 h 16 min 04 s
